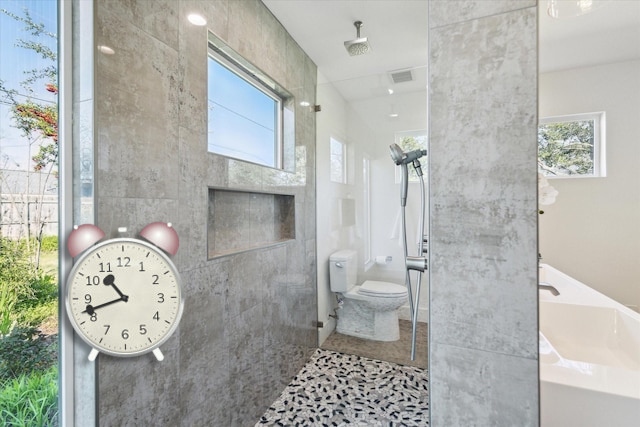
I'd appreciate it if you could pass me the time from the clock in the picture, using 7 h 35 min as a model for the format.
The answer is 10 h 42 min
